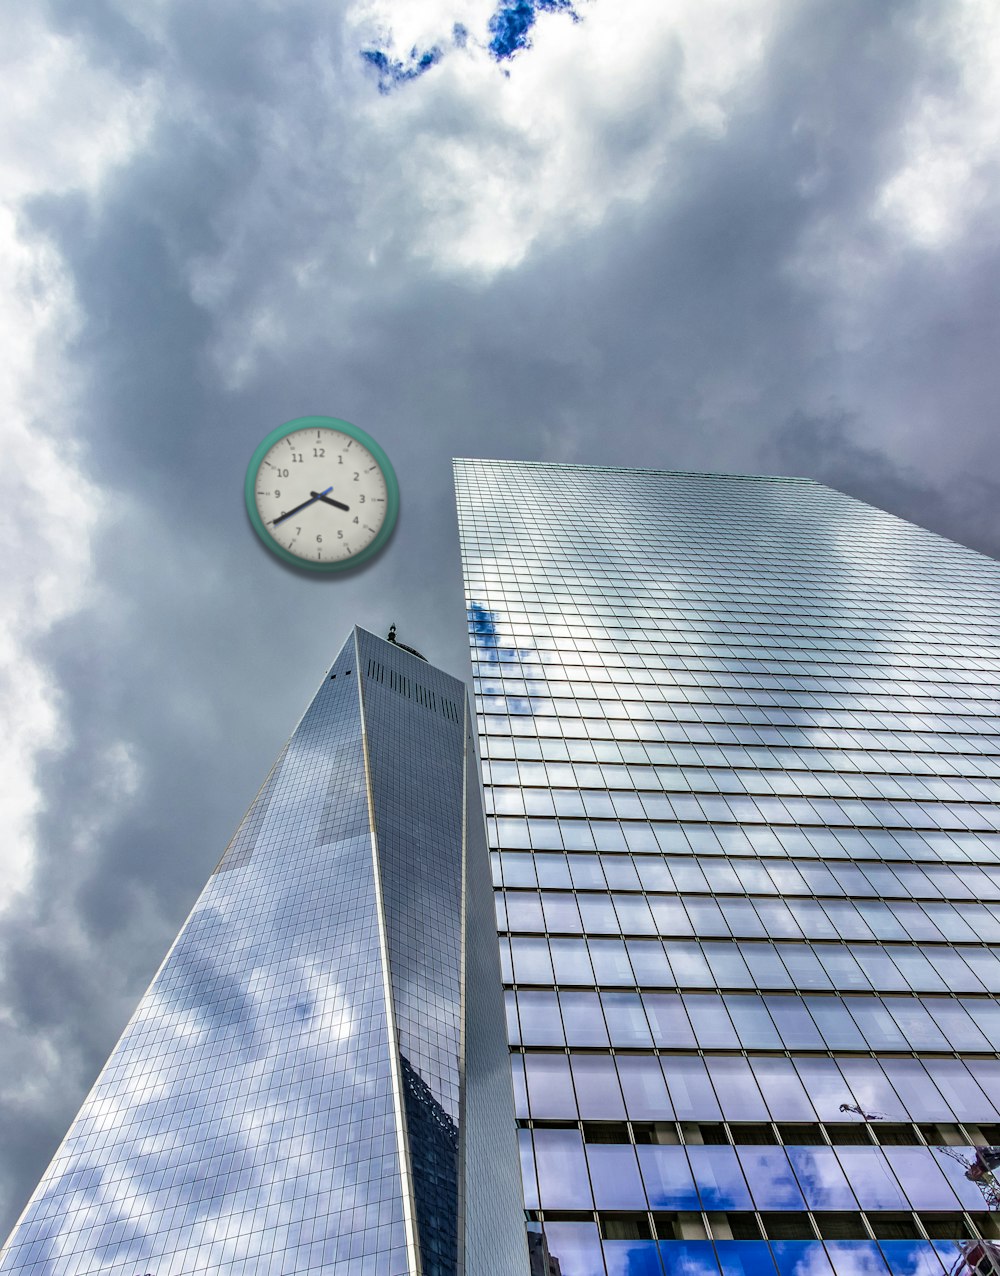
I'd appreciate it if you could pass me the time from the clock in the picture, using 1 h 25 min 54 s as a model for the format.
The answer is 3 h 39 min 39 s
